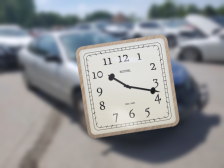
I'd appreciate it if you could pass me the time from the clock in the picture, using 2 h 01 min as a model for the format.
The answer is 10 h 18 min
